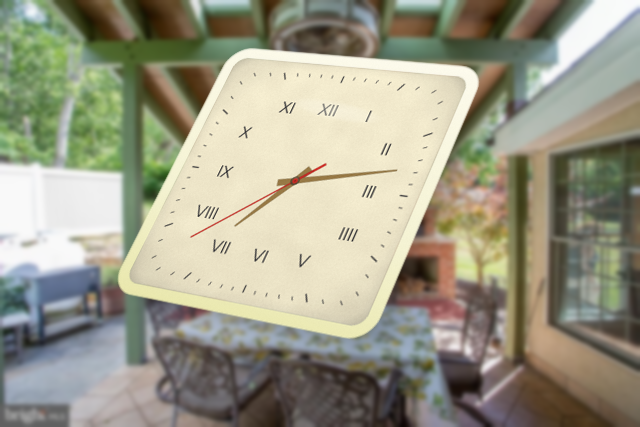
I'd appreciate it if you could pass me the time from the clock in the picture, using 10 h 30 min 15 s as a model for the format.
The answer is 7 h 12 min 38 s
